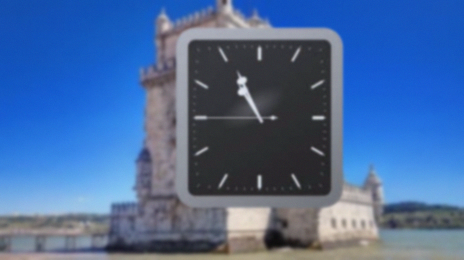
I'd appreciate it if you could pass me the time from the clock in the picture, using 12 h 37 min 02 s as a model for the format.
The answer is 10 h 55 min 45 s
